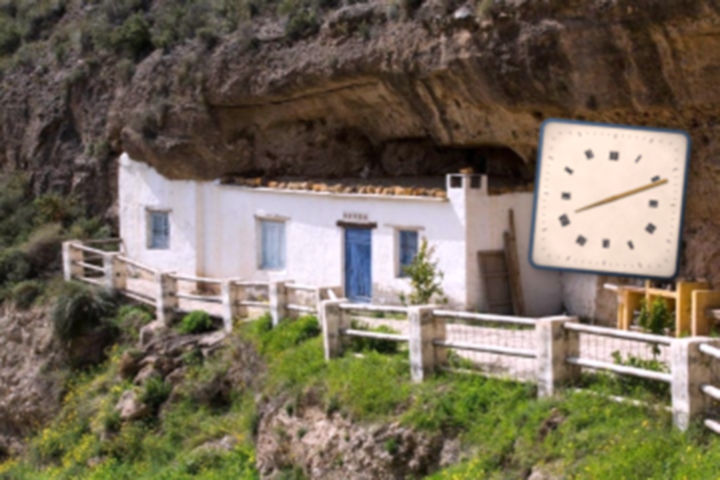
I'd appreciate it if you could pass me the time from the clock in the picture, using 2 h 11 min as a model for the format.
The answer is 8 h 11 min
